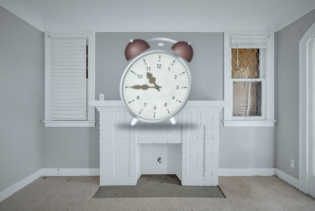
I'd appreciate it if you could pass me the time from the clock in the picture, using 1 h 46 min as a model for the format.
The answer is 10 h 45 min
